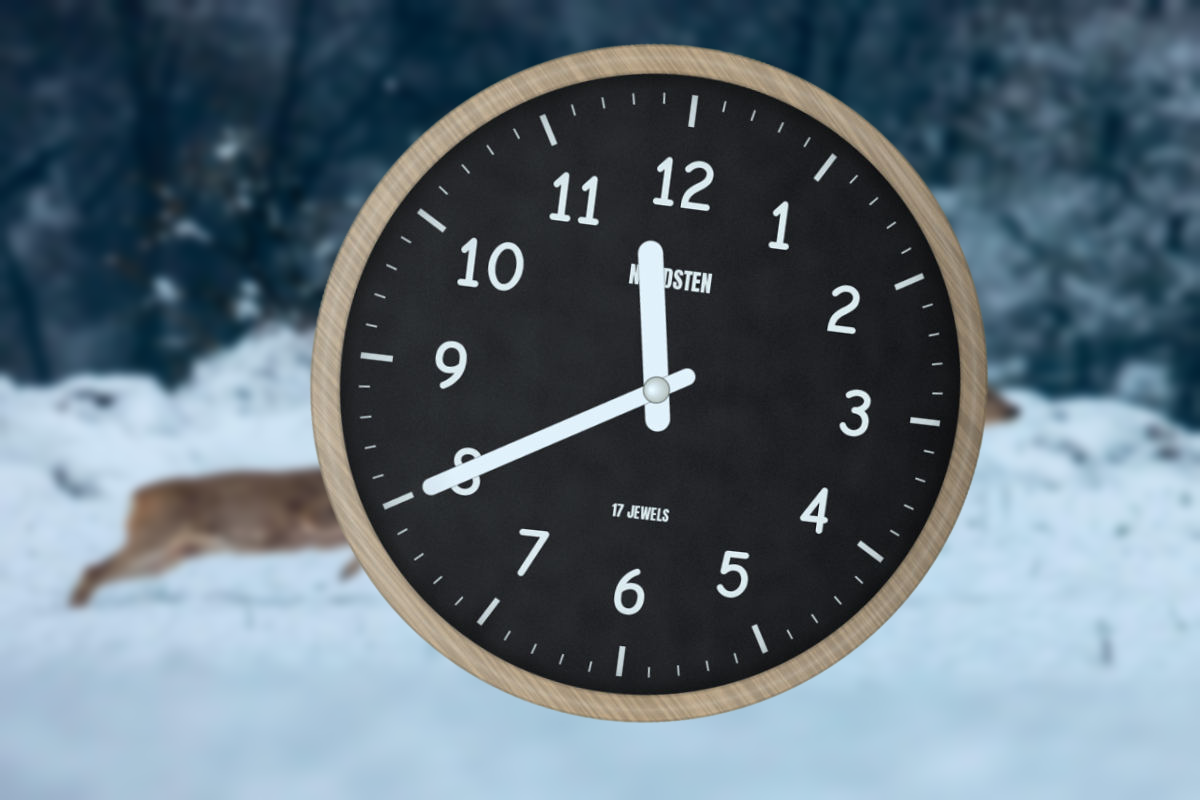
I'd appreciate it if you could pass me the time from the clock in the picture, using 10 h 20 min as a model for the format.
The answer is 11 h 40 min
